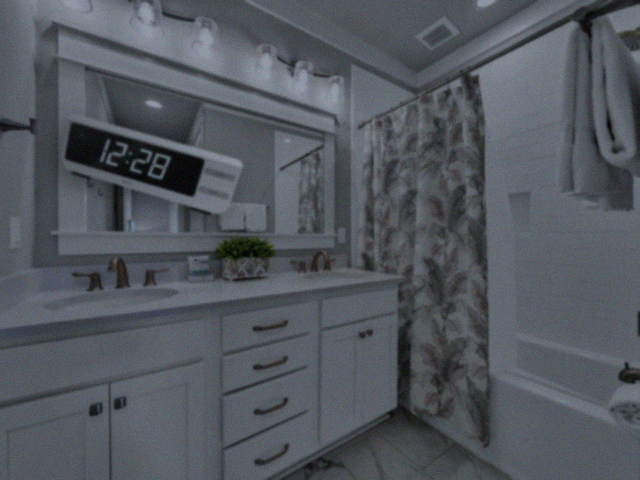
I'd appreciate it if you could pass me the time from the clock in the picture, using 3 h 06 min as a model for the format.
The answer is 12 h 28 min
